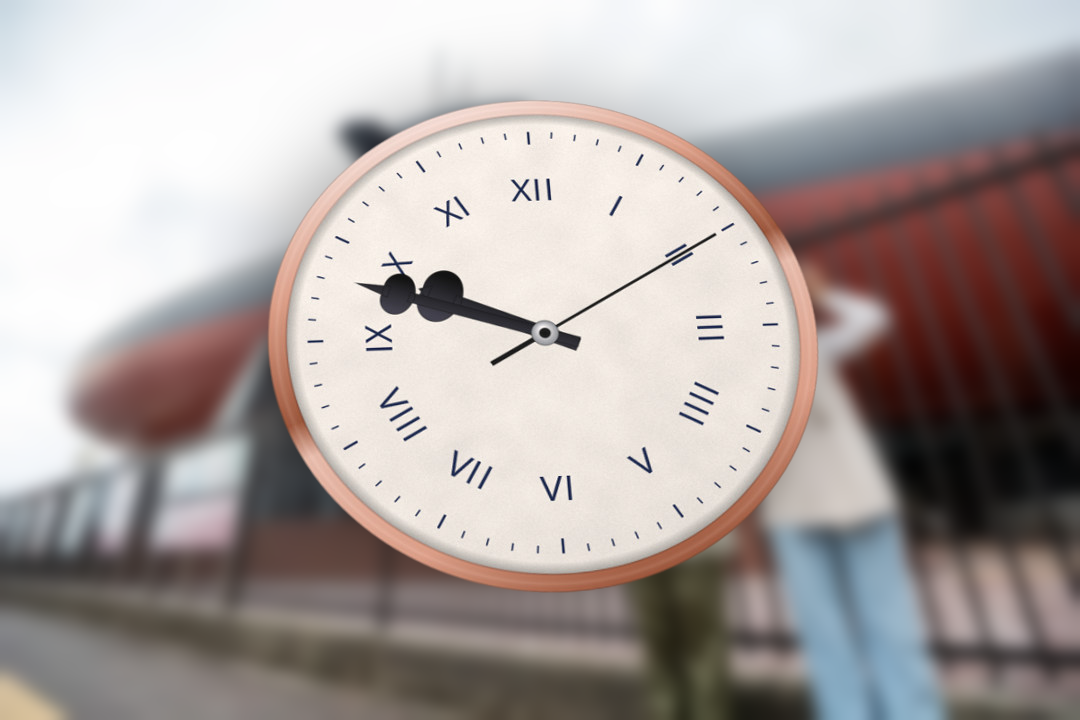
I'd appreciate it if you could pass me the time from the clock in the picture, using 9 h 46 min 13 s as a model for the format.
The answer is 9 h 48 min 10 s
